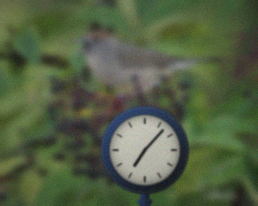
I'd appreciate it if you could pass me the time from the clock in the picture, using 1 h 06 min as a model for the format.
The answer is 7 h 07 min
